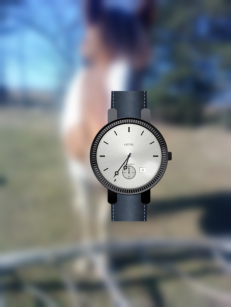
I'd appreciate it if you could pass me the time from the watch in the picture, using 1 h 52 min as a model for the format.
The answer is 6 h 36 min
